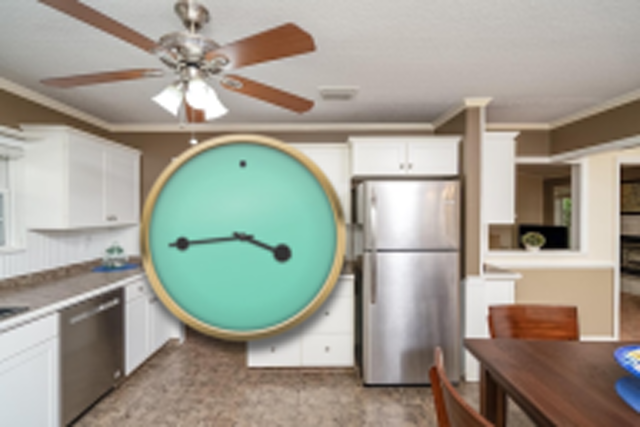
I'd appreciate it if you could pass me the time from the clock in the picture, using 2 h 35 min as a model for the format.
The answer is 3 h 44 min
